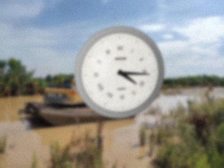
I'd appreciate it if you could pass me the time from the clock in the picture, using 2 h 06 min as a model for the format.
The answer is 4 h 16 min
